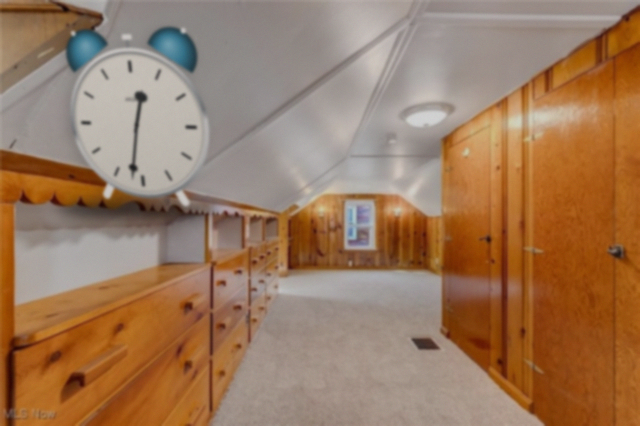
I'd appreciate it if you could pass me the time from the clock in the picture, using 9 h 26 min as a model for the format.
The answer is 12 h 32 min
